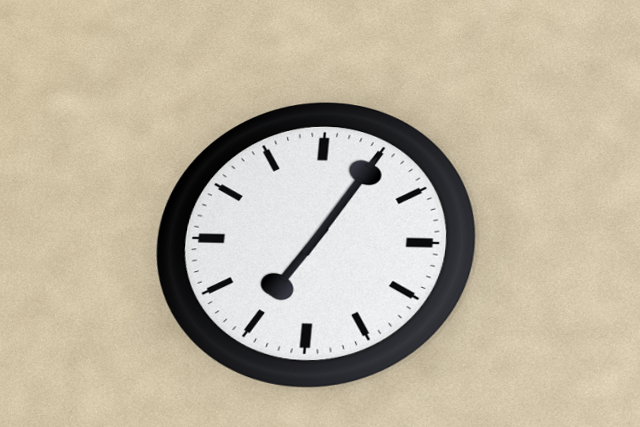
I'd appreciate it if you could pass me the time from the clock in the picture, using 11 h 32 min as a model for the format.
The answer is 7 h 05 min
